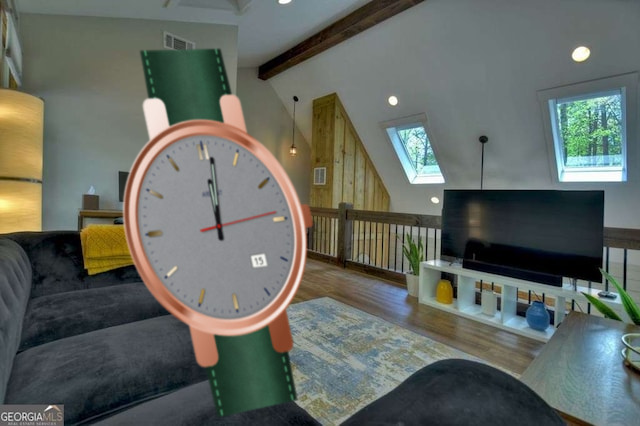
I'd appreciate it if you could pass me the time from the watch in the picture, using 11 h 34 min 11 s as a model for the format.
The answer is 12 h 01 min 14 s
